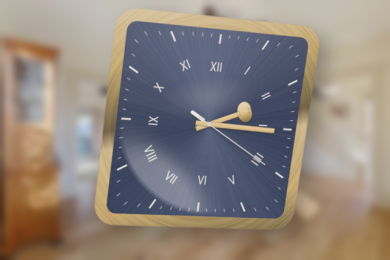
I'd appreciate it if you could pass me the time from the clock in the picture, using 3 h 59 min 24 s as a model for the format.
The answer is 2 h 15 min 20 s
